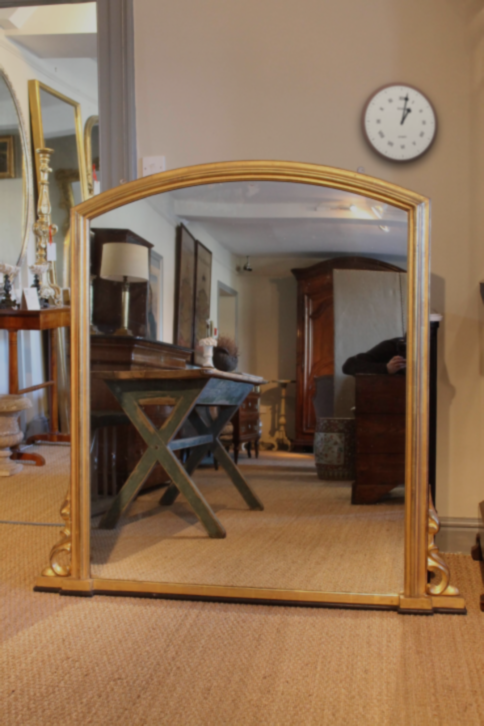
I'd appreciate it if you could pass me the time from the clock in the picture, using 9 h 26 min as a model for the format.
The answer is 1 h 02 min
